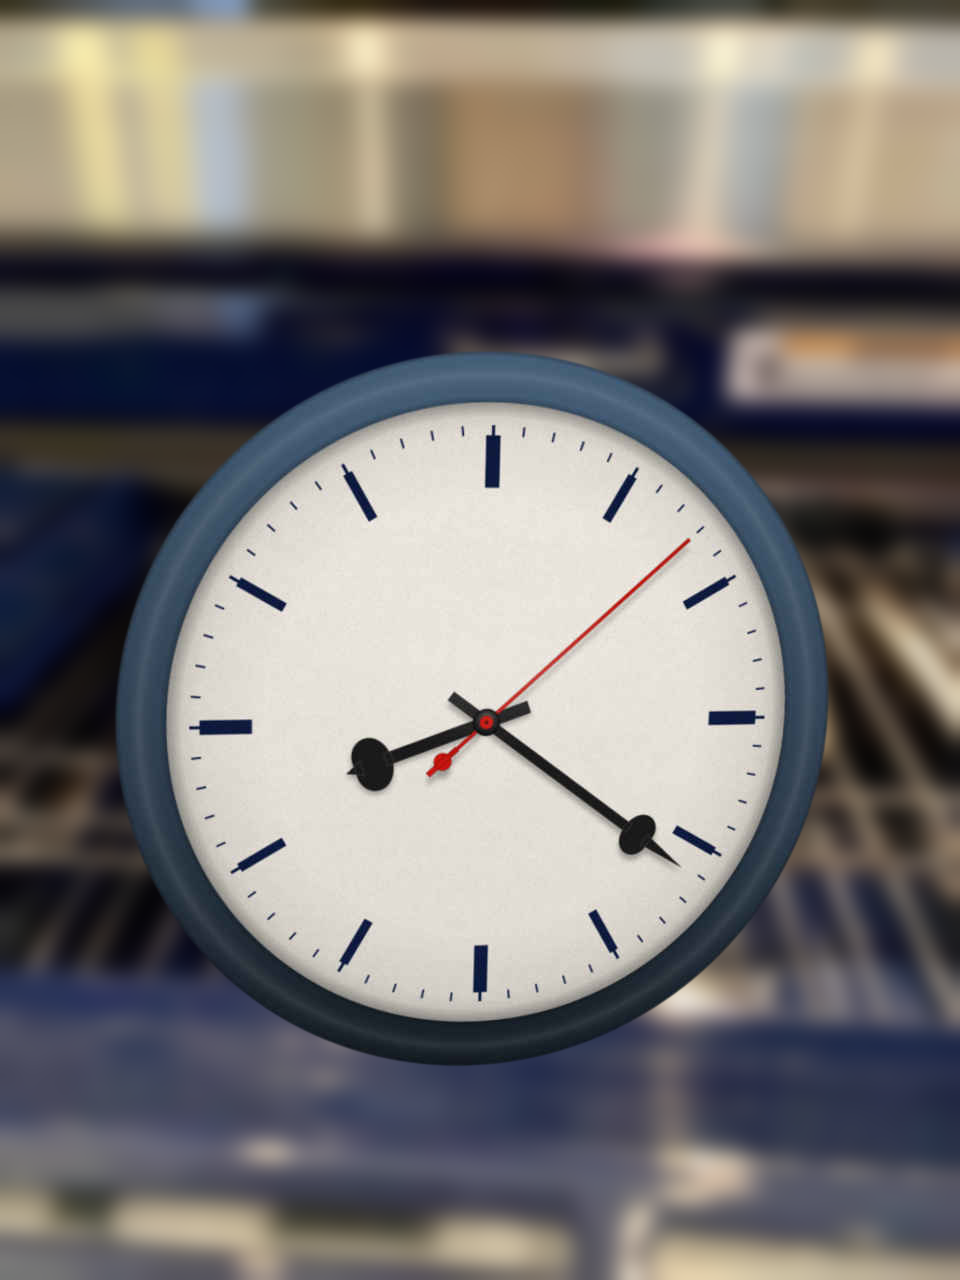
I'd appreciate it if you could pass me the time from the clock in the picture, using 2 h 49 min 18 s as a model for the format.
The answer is 8 h 21 min 08 s
